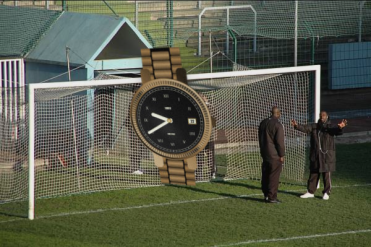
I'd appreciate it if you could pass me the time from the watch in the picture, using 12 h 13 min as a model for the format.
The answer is 9 h 40 min
